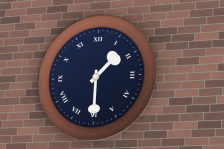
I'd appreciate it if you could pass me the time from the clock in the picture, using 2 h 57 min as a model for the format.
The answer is 1 h 30 min
